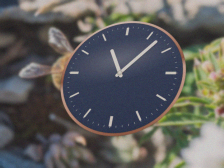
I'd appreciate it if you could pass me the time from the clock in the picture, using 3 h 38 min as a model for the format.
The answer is 11 h 07 min
